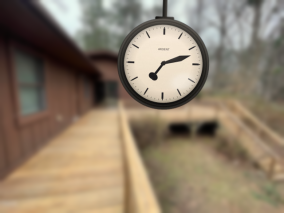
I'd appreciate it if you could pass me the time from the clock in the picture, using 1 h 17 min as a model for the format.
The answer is 7 h 12 min
